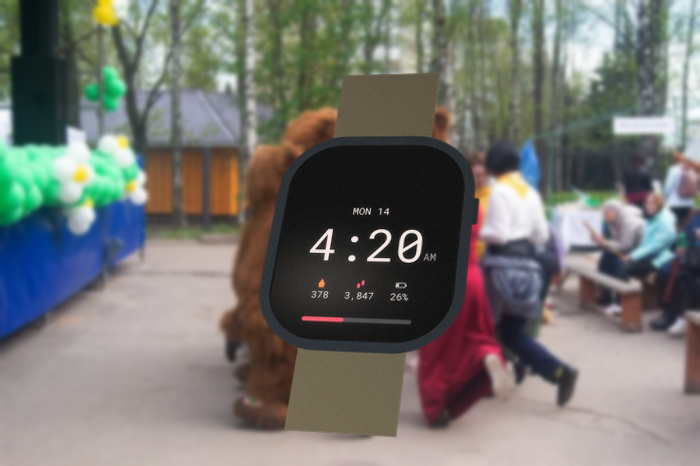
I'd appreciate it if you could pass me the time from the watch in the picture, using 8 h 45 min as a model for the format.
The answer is 4 h 20 min
